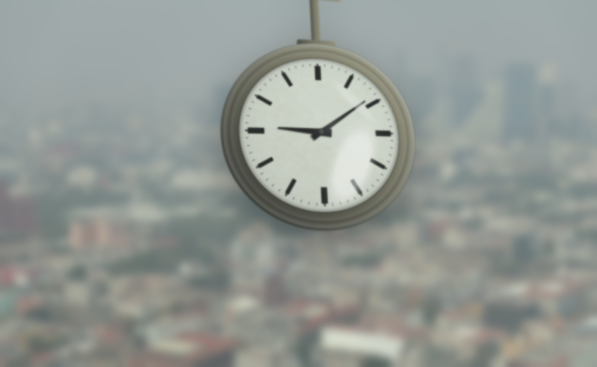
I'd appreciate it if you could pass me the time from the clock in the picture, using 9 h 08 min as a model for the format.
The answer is 9 h 09 min
